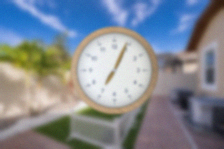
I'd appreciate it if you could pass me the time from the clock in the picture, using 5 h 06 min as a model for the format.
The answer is 7 h 04 min
